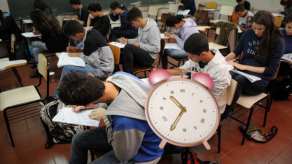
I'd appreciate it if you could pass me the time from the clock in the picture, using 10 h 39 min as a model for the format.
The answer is 10 h 35 min
